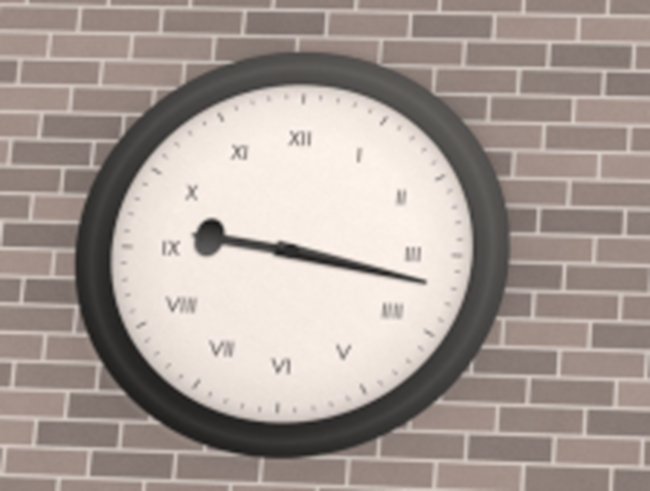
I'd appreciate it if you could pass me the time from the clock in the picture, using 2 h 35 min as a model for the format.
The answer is 9 h 17 min
